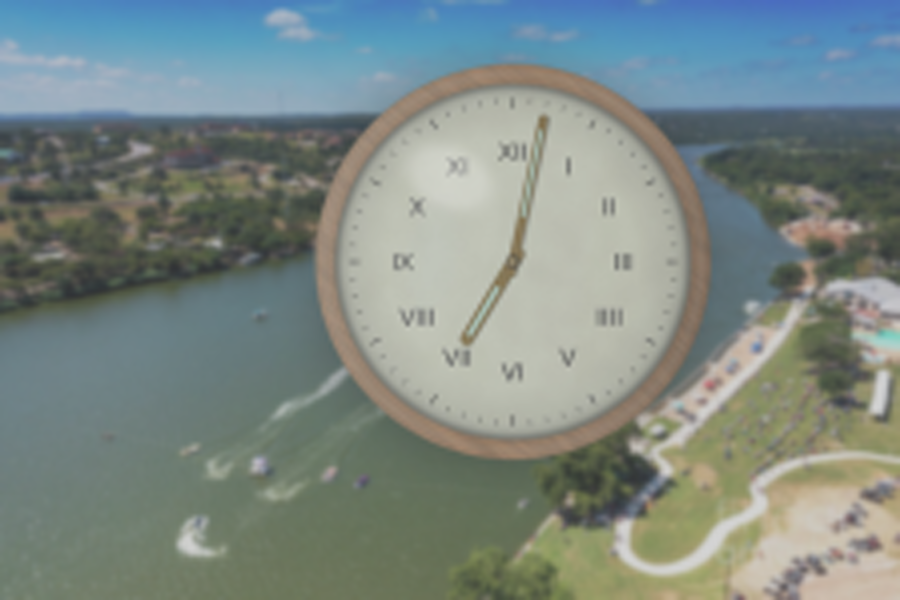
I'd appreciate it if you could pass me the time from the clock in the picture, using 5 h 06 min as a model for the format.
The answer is 7 h 02 min
